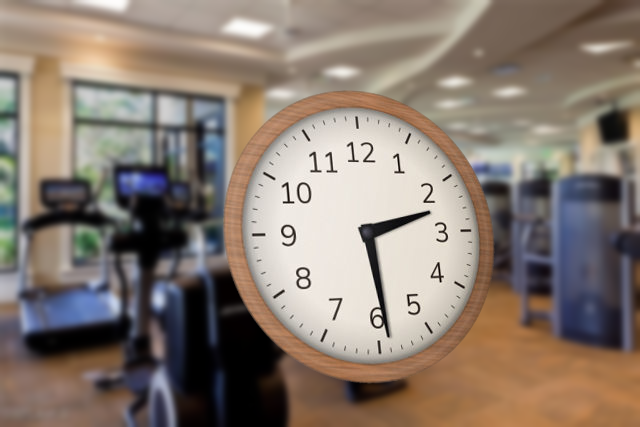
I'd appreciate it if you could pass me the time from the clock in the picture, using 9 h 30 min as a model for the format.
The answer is 2 h 29 min
